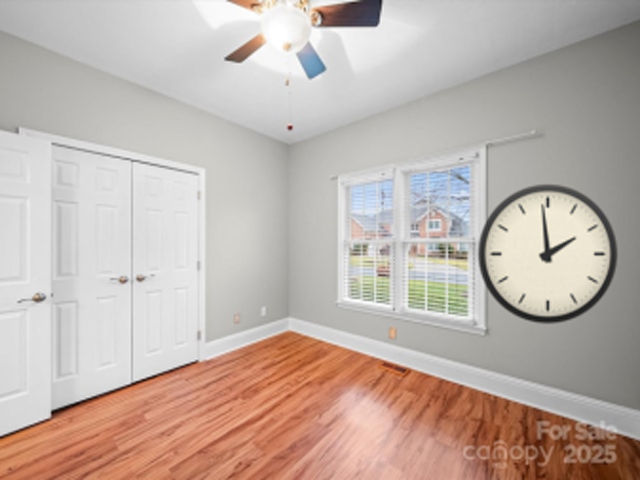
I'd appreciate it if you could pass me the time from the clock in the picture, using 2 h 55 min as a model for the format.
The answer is 1 h 59 min
